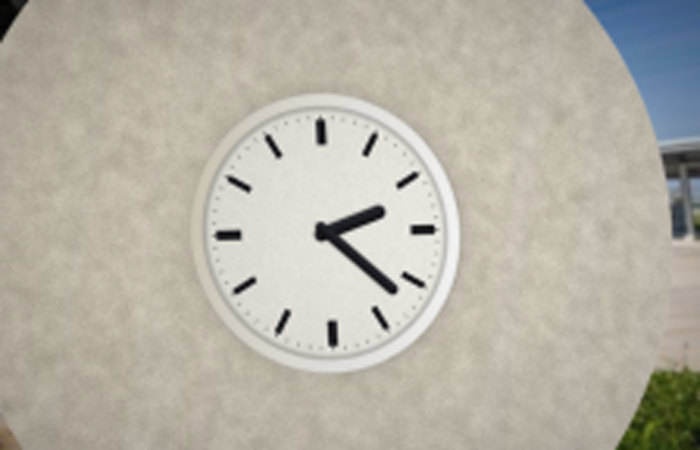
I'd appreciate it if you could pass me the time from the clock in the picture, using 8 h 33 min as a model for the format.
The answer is 2 h 22 min
